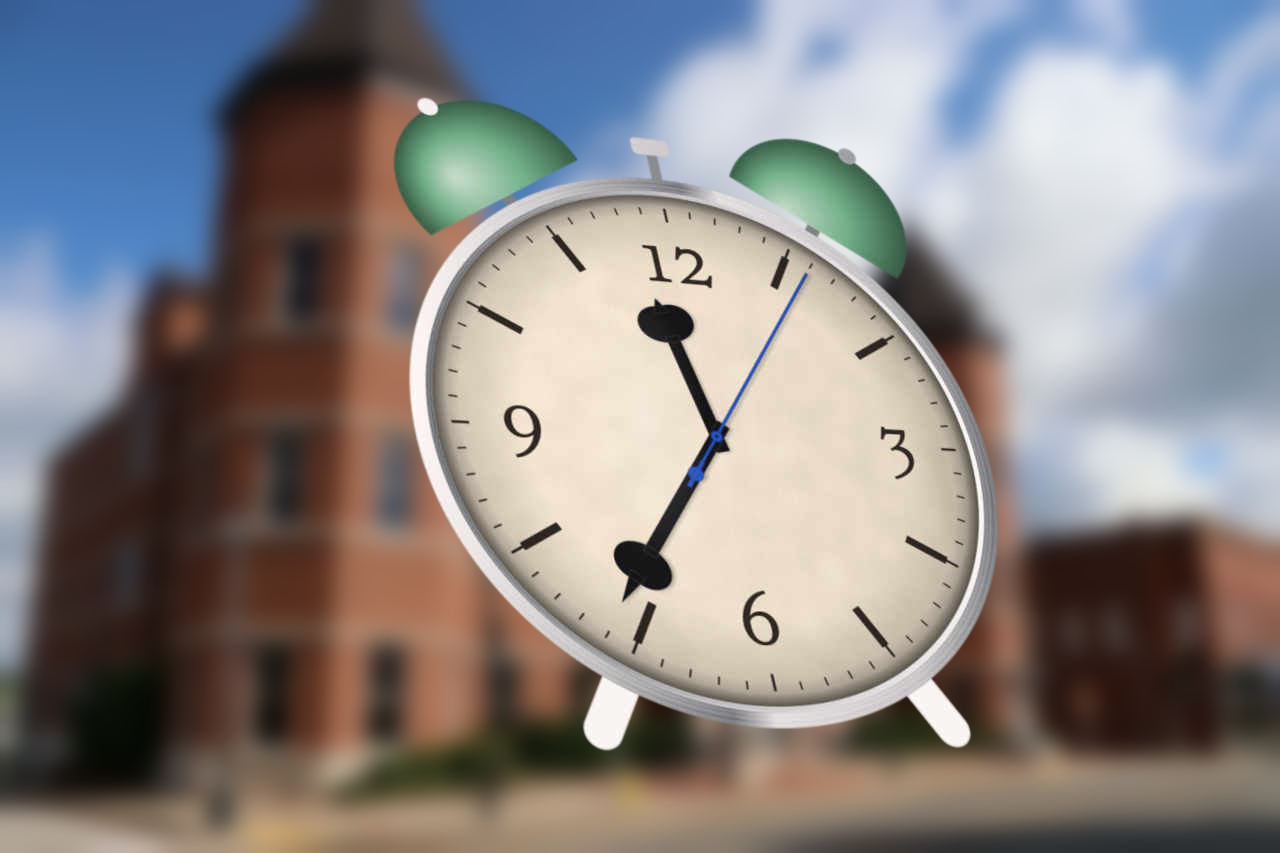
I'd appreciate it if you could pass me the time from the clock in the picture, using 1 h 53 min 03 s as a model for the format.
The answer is 11 h 36 min 06 s
